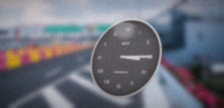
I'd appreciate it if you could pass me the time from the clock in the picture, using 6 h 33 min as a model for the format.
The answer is 3 h 15 min
